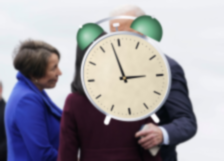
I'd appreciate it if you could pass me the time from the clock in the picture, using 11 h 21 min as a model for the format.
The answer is 2 h 58 min
